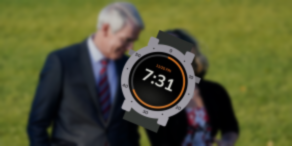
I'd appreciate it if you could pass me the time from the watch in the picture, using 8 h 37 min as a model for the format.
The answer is 7 h 31 min
